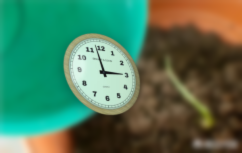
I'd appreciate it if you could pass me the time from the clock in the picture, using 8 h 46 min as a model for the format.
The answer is 2 h 58 min
